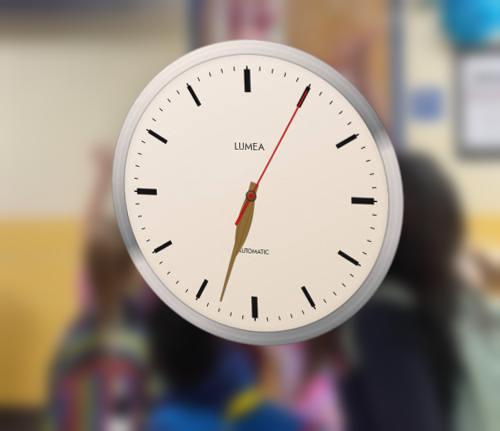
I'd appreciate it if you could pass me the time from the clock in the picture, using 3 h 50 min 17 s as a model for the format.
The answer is 6 h 33 min 05 s
